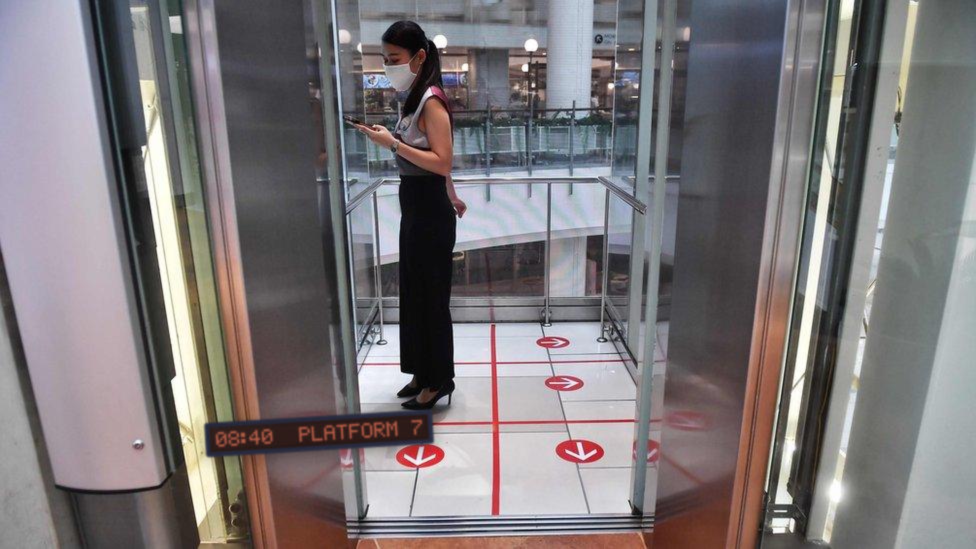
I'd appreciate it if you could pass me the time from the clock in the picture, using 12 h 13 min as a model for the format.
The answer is 8 h 40 min
